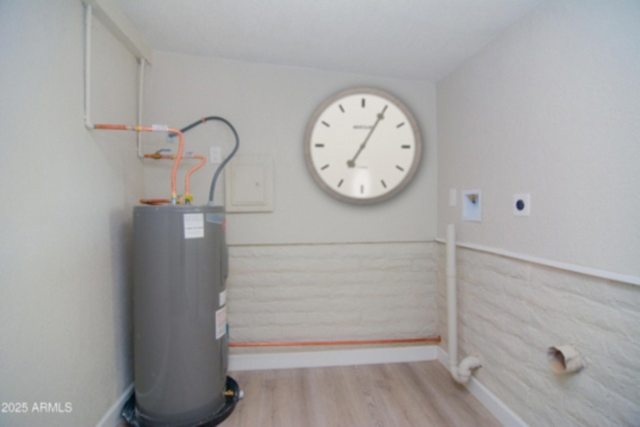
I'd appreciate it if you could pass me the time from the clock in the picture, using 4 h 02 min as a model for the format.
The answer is 7 h 05 min
